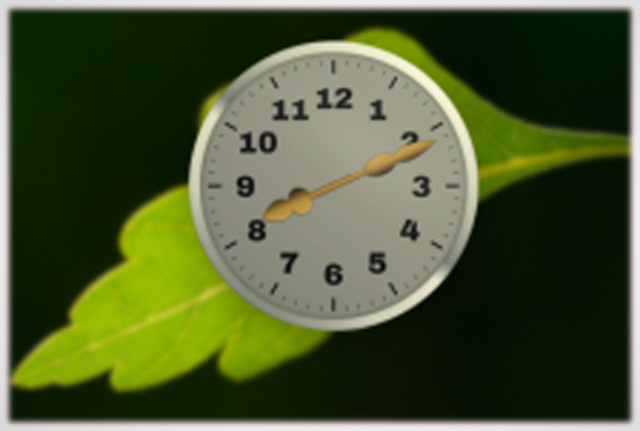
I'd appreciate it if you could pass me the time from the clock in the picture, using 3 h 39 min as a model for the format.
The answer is 8 h 11 min
